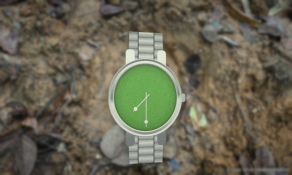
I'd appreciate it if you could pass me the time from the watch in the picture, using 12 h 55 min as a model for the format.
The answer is 7 h 30 min
